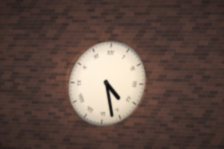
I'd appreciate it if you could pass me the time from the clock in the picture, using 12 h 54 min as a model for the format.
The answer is 4 h 27 min
